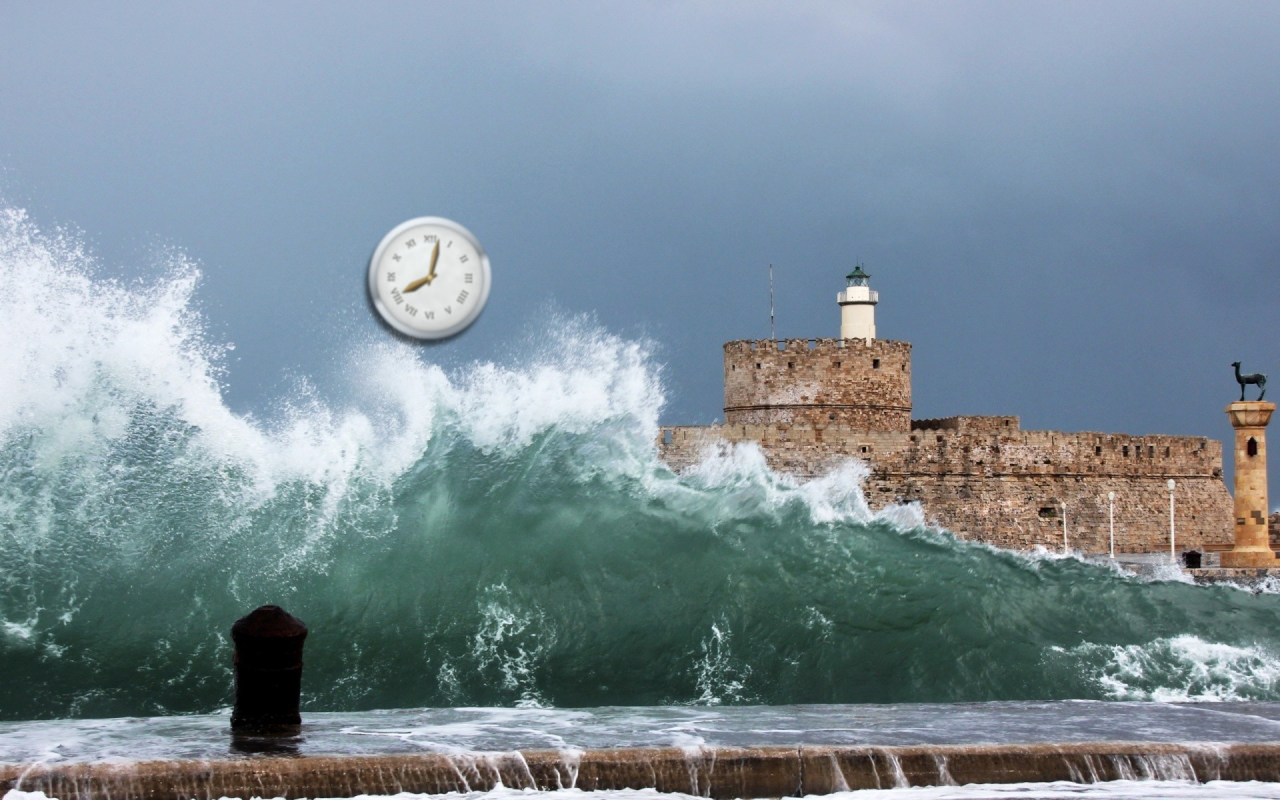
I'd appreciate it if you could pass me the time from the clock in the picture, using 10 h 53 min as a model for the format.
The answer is 8 h 02 min
